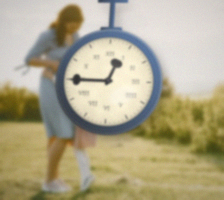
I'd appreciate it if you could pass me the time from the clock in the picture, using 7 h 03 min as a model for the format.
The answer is 12 h 45 min
